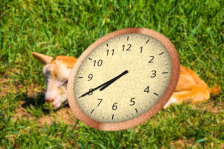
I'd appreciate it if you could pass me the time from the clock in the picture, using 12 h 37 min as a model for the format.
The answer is 7 h 40 min
